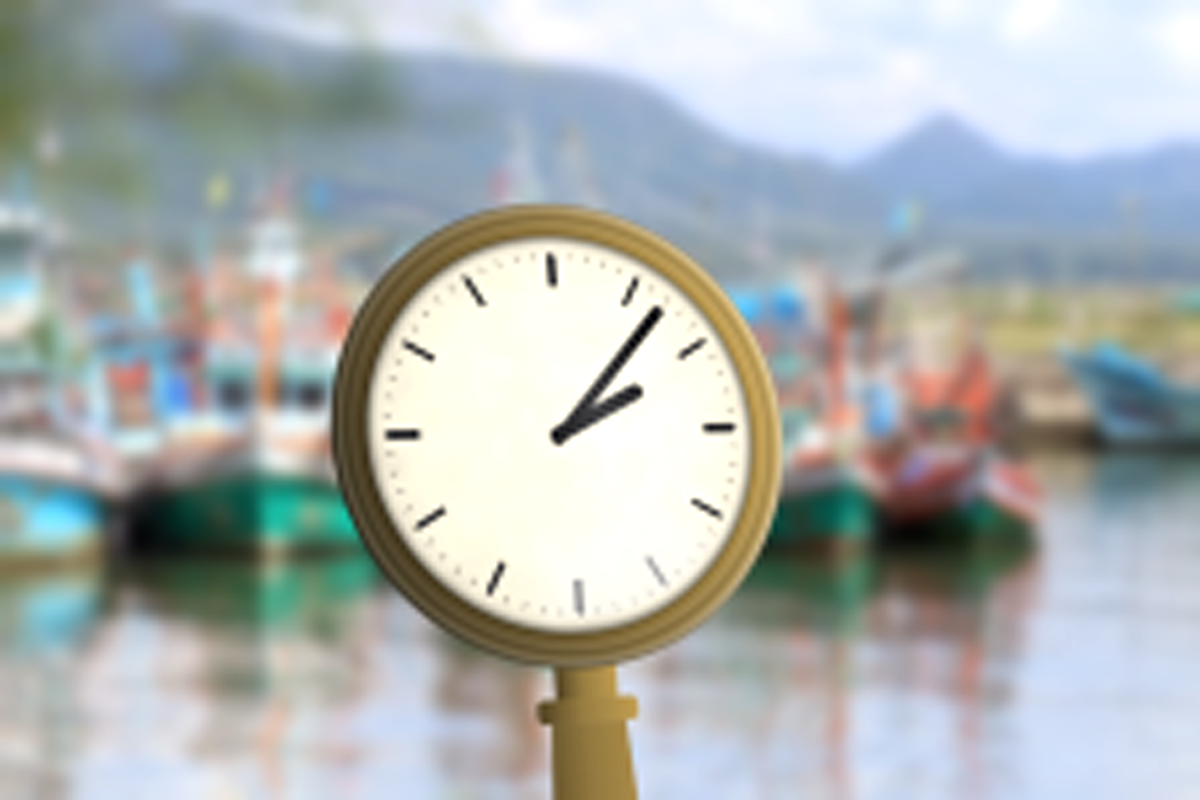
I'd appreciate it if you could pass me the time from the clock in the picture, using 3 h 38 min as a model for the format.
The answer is 2 h 07 min
